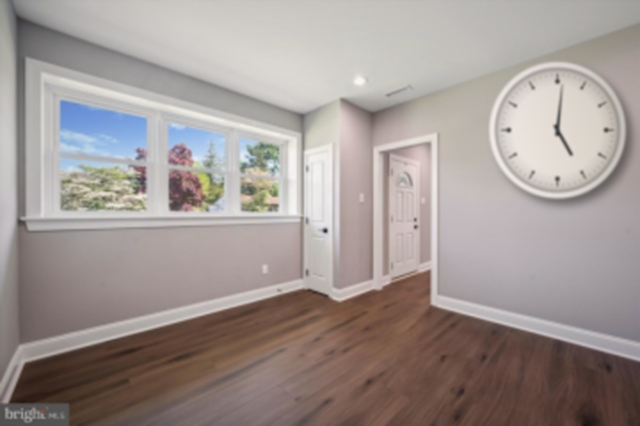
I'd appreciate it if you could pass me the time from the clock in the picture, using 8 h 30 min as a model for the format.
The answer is 5 h 01 min
